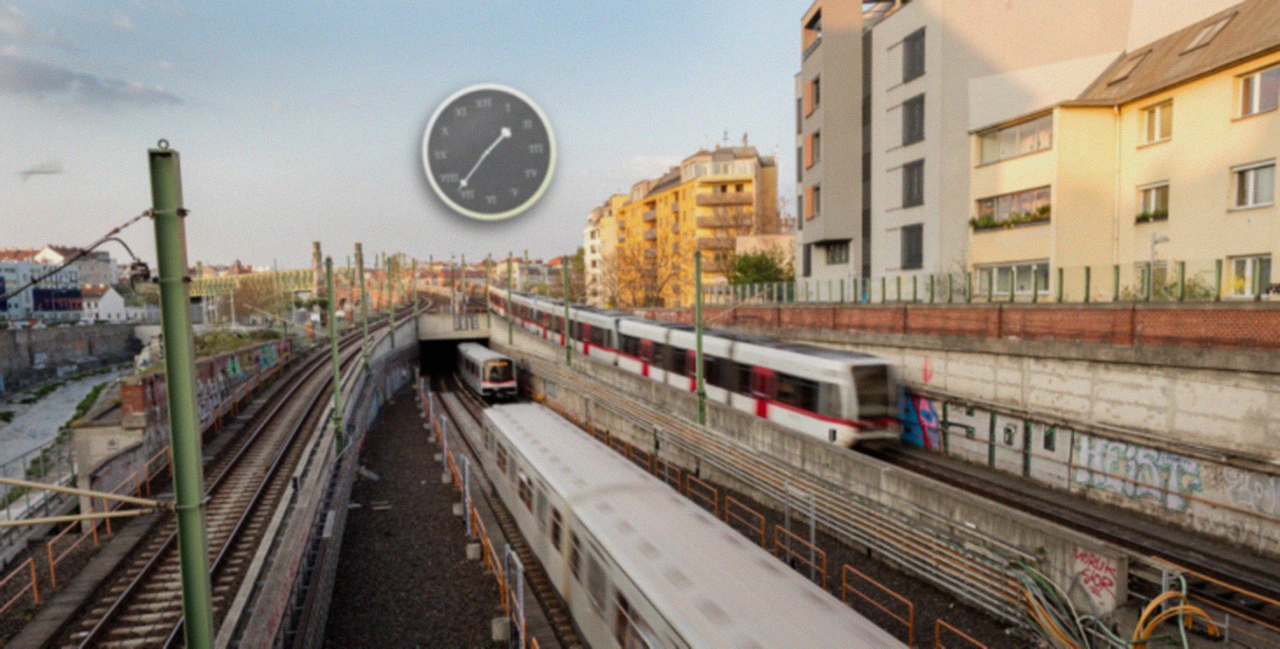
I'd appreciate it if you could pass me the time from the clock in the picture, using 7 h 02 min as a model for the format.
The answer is 1 h 37 min
